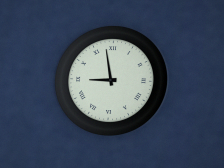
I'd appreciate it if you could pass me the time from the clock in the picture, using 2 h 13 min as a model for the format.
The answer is 8 h 58 min
